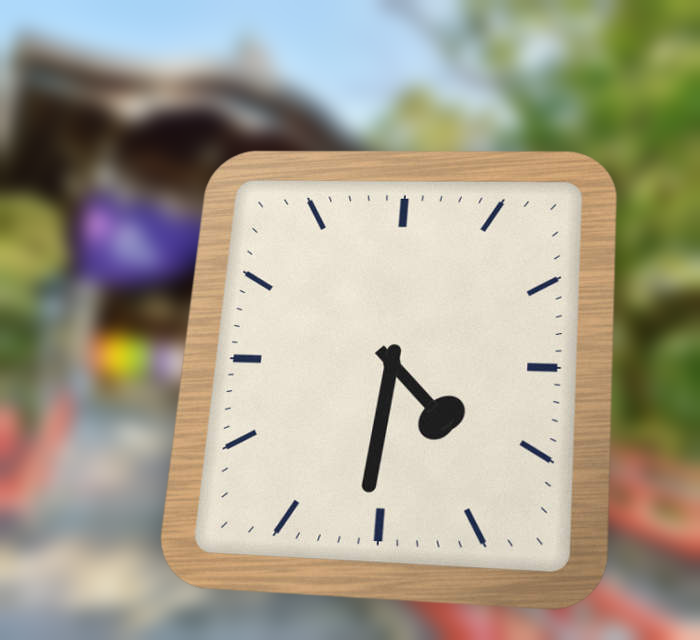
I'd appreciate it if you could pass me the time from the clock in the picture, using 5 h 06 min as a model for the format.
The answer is 4 h 31 min
